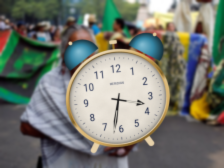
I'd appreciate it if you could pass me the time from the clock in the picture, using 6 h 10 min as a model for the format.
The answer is 3 h 32 min
